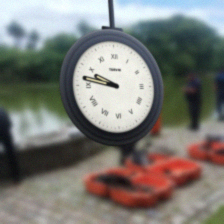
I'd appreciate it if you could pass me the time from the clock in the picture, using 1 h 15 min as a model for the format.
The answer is 9 h 47 min
